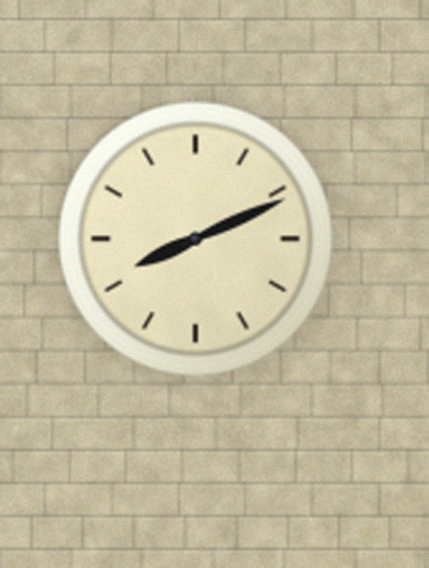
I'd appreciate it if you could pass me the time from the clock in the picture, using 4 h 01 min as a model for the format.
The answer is 8 h 11 min
